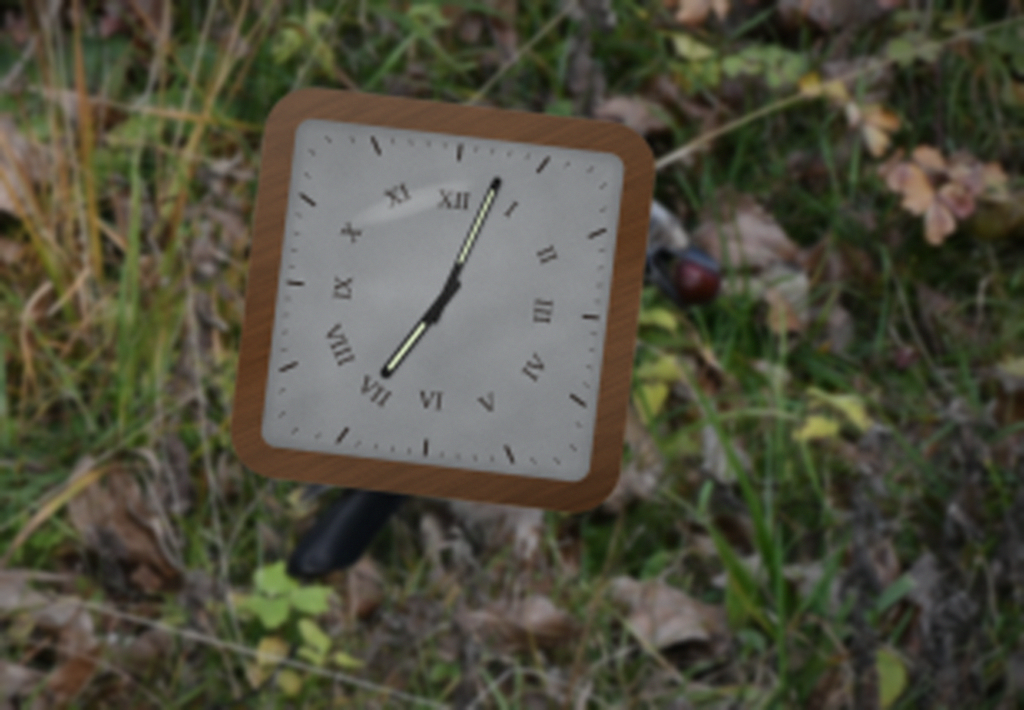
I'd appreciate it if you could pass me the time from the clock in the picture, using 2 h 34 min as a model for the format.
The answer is 7 h 03 min
